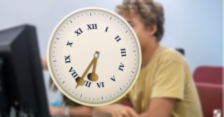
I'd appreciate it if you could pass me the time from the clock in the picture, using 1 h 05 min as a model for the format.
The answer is 6 h 37 min
